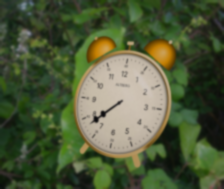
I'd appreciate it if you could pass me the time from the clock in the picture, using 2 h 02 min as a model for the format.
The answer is 7 h 38 min
